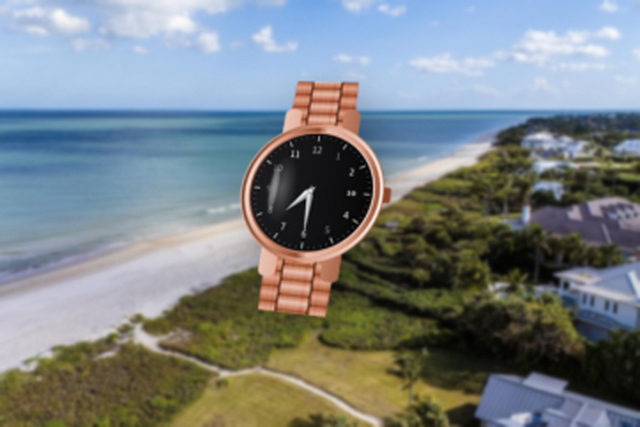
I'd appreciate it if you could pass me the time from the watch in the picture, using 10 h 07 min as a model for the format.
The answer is 7 h 30 min
